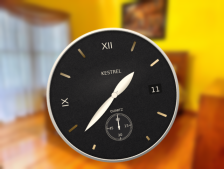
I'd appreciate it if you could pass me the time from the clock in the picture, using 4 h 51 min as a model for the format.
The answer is 1 h 38 min
